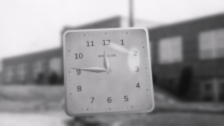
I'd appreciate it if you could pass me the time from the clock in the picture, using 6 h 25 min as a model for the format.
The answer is 11 h 46 min
